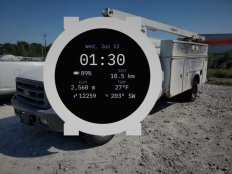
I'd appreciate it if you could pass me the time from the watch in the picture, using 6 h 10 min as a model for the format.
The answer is 1 h 30 min
